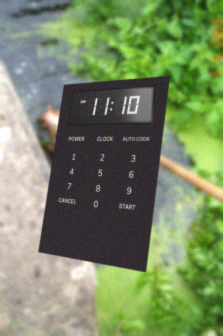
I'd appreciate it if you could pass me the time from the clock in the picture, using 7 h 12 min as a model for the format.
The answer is 11 h 10 min
